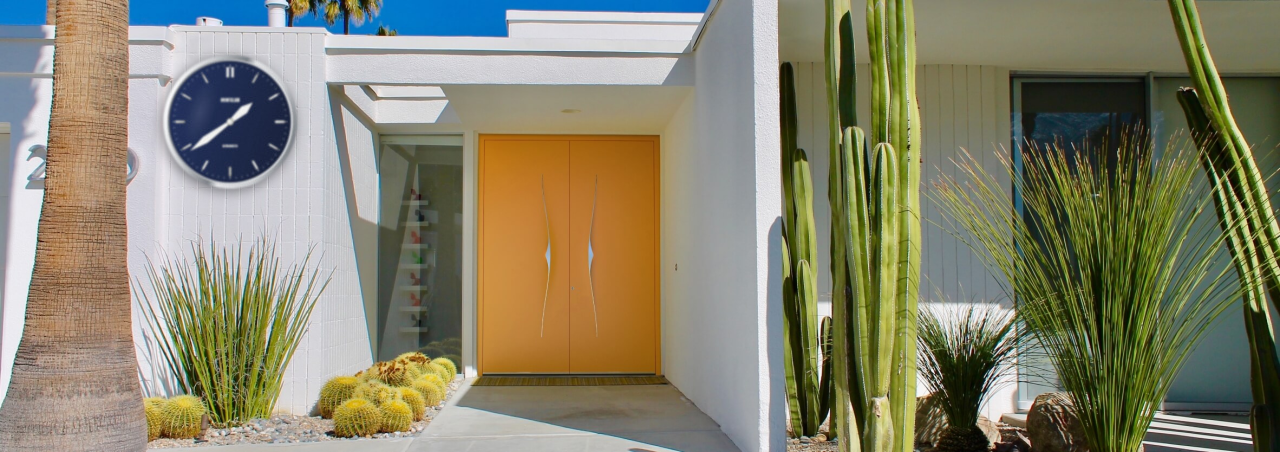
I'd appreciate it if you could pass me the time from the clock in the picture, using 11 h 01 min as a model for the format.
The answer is 1 h 39 min
